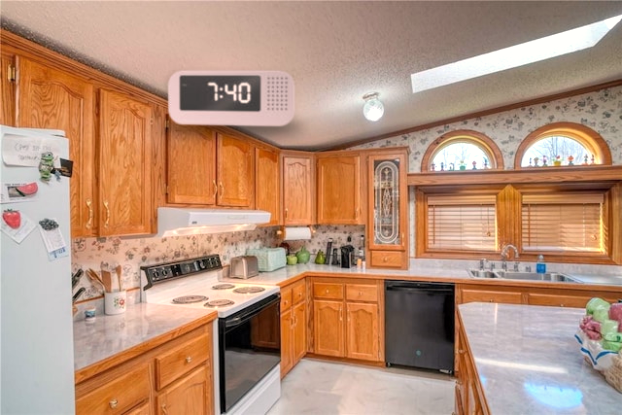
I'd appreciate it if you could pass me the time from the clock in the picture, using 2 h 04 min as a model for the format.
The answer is 7 h 40 min
